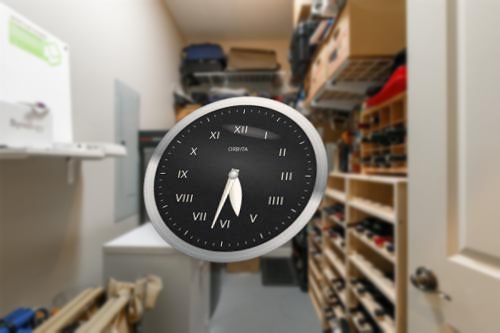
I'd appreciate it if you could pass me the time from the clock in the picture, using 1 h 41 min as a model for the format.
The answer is 5 h 32 min
